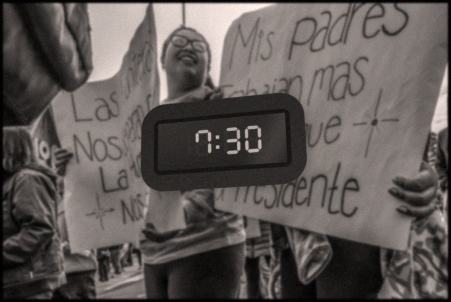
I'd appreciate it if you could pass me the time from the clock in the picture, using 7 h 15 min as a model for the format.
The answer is 7 h 30 min
